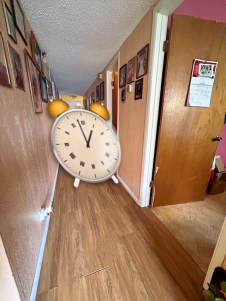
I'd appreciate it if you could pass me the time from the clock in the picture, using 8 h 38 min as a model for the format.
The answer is 12 h 58 min
